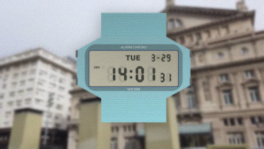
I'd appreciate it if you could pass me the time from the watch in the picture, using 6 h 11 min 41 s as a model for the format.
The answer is 14 h 01 min 31 s
